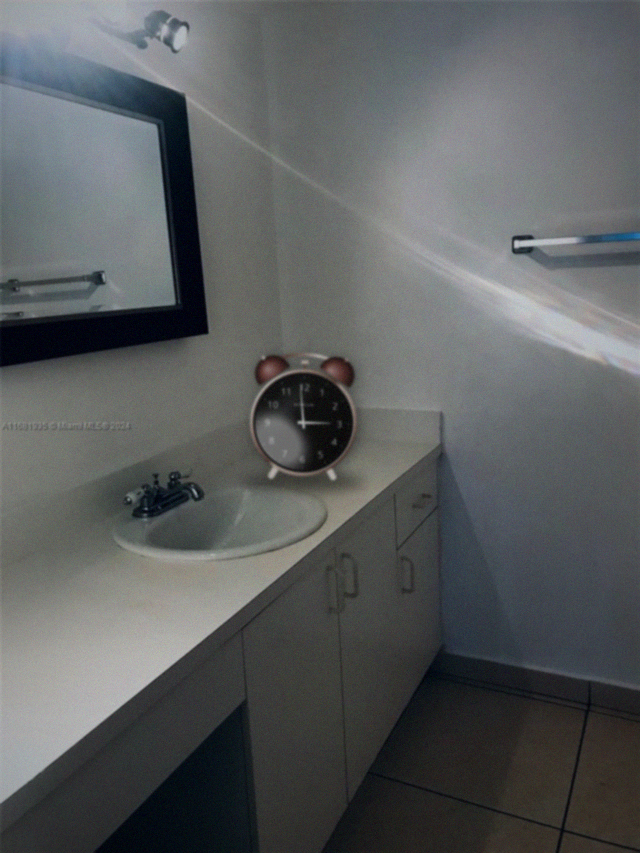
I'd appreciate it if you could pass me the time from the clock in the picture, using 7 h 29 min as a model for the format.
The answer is 2 h 59 min
